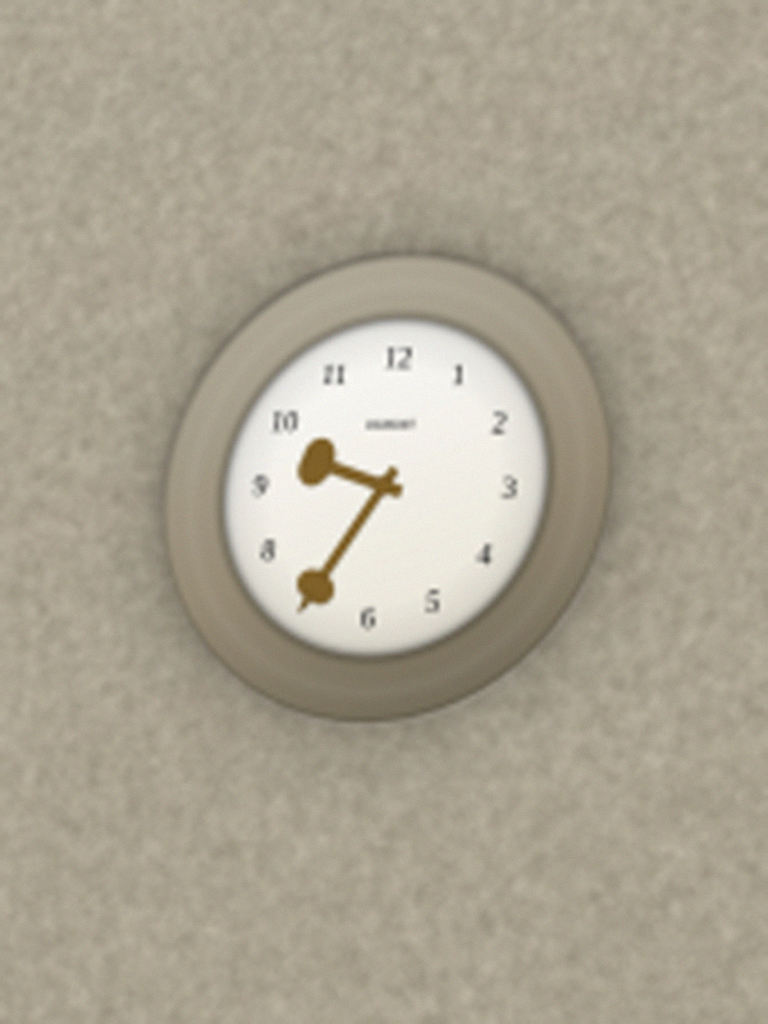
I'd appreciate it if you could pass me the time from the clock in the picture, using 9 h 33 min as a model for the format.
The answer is 9 h 35 min
